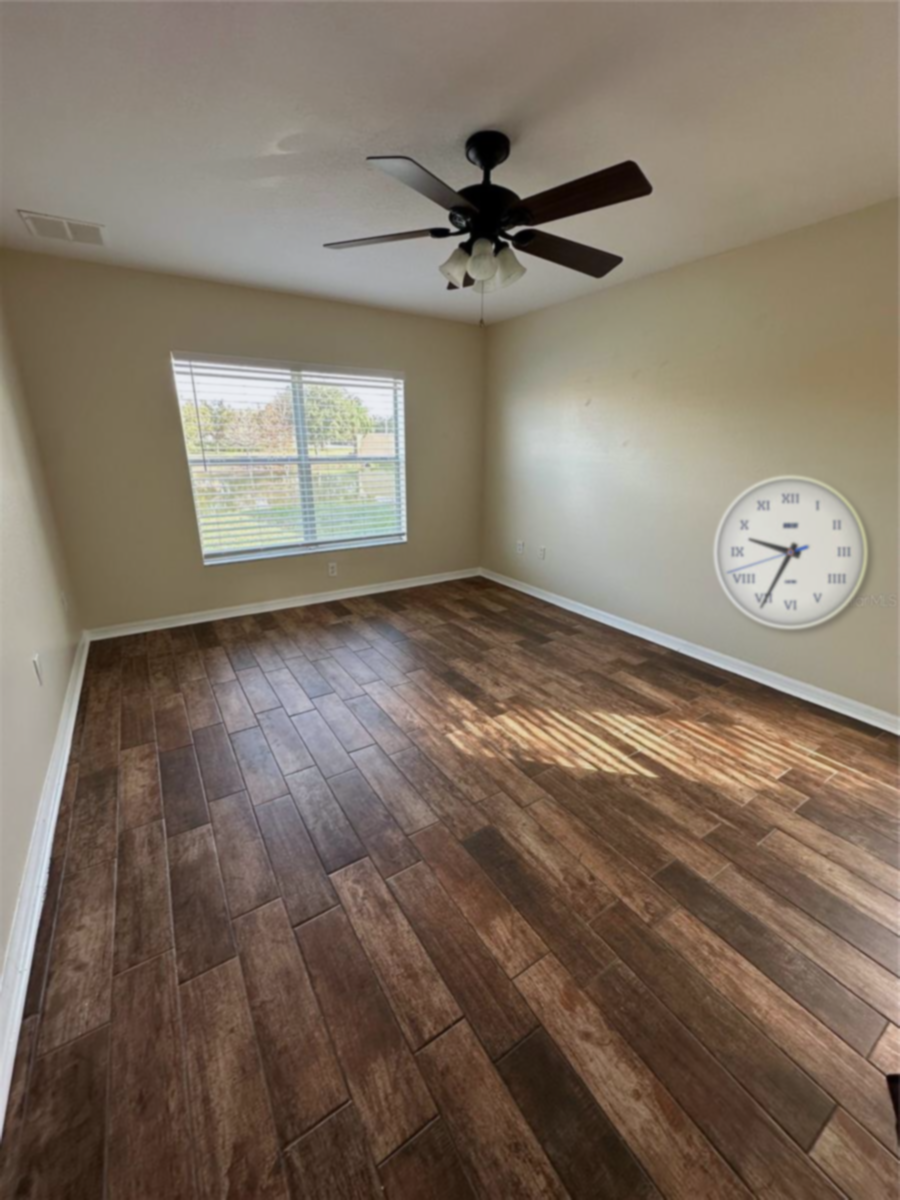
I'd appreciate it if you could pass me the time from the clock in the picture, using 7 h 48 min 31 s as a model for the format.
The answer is 9 h 34 min 42 s
